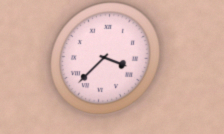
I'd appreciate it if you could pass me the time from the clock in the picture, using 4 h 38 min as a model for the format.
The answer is 3 h 37 min
